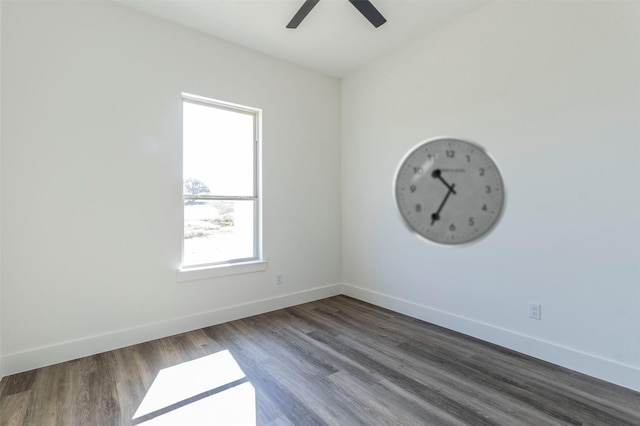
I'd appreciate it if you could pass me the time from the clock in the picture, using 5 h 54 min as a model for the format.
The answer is 10 h 35 min
